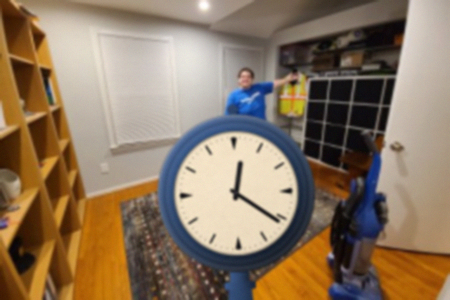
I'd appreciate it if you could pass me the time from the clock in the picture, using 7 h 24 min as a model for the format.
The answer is 12 h 21 min
